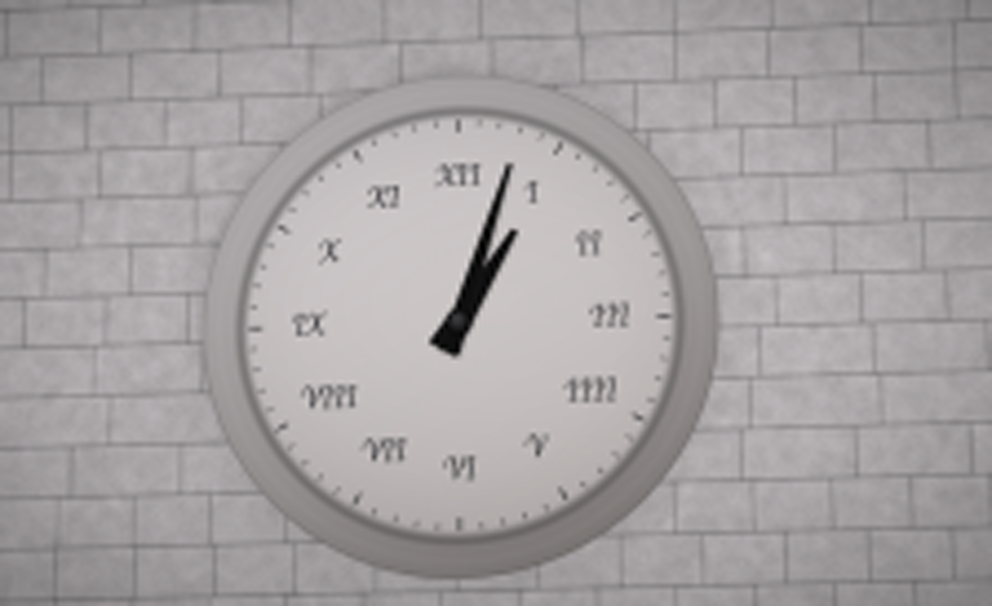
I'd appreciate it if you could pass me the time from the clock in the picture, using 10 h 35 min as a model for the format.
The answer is 1 h 03 min
